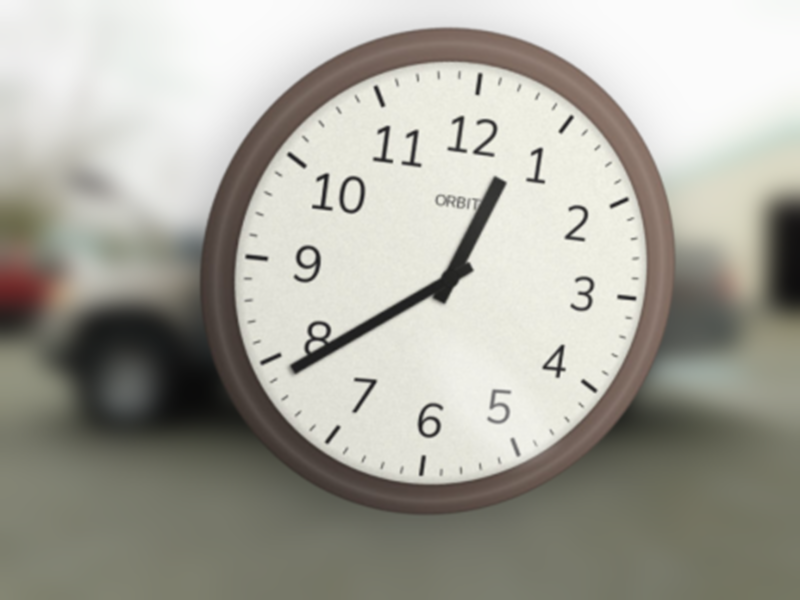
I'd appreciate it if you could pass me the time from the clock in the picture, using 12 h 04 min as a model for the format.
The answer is 12 h 39 min
